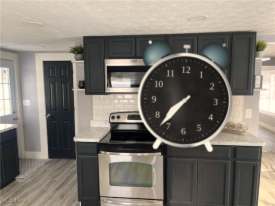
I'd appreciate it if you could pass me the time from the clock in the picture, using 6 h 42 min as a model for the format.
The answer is 7 h 37 min
